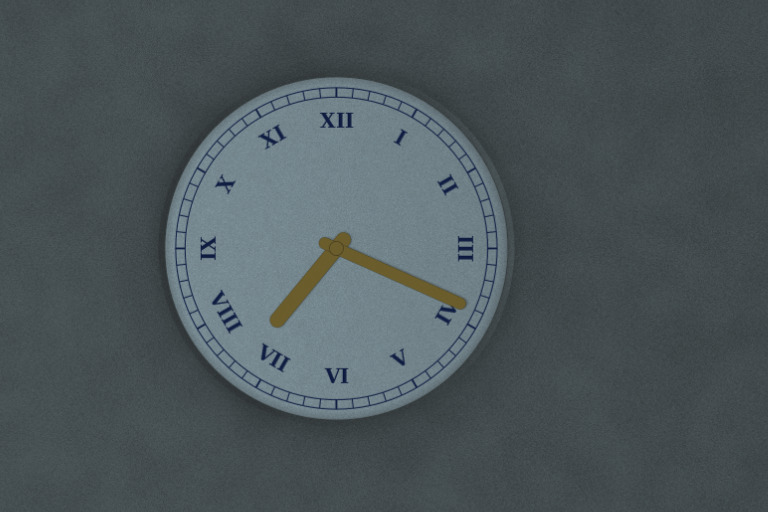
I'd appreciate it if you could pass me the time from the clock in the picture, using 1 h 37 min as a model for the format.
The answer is 7 h 19 min
